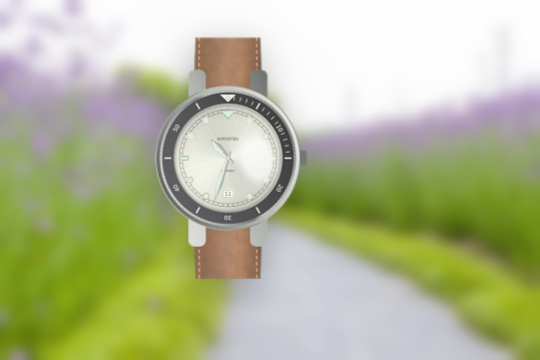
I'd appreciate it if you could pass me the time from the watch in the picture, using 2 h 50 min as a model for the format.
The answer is 10 h 33 min
